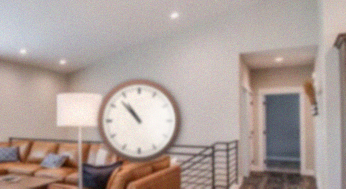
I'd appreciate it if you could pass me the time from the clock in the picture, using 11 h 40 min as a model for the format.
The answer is 10 h 53 min
